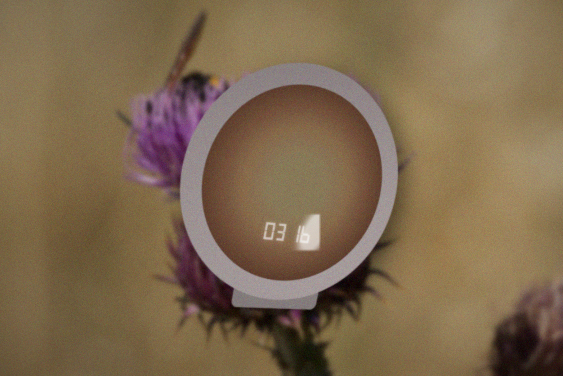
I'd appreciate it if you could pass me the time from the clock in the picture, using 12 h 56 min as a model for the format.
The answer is 3 h 16 min
